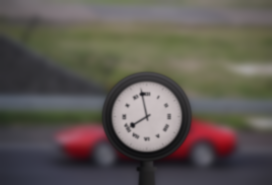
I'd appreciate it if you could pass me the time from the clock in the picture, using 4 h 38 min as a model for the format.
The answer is 7 h 58 min
